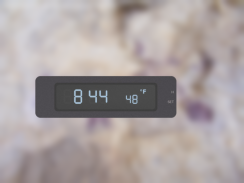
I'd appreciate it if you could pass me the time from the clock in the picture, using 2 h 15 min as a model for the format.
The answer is 8 h 44 min
